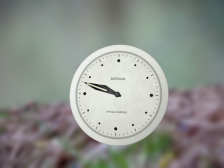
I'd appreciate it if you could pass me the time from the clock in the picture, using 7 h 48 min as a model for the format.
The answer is 9 h 48 min
